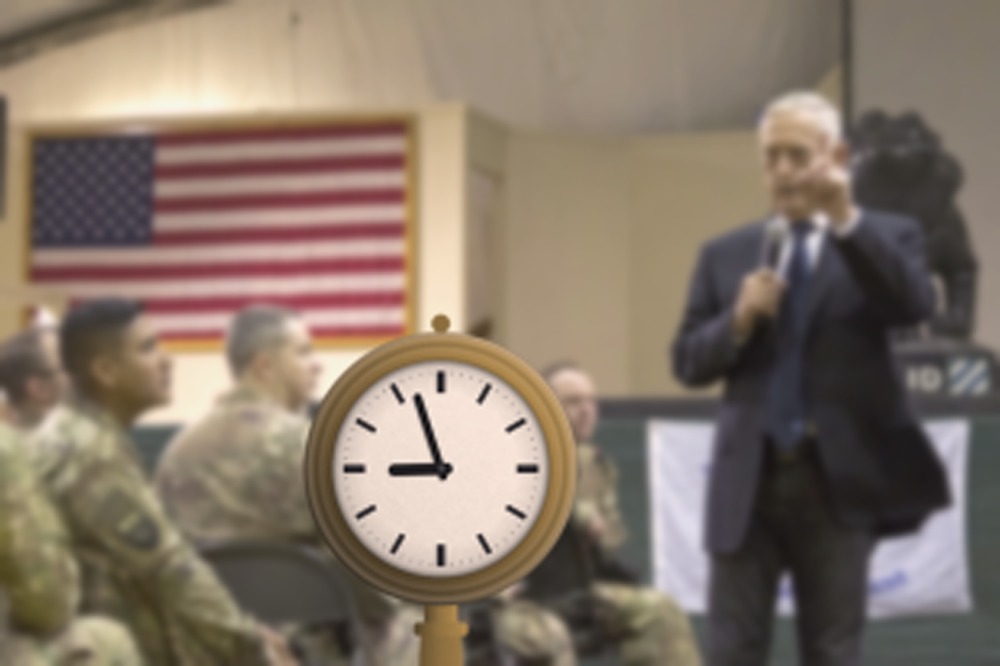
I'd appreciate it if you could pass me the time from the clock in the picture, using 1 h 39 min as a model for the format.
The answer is 8 h 57 min
